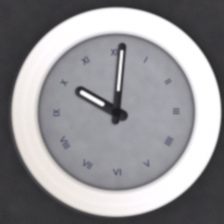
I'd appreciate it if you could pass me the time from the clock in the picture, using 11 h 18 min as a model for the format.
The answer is 10 h 01 min
